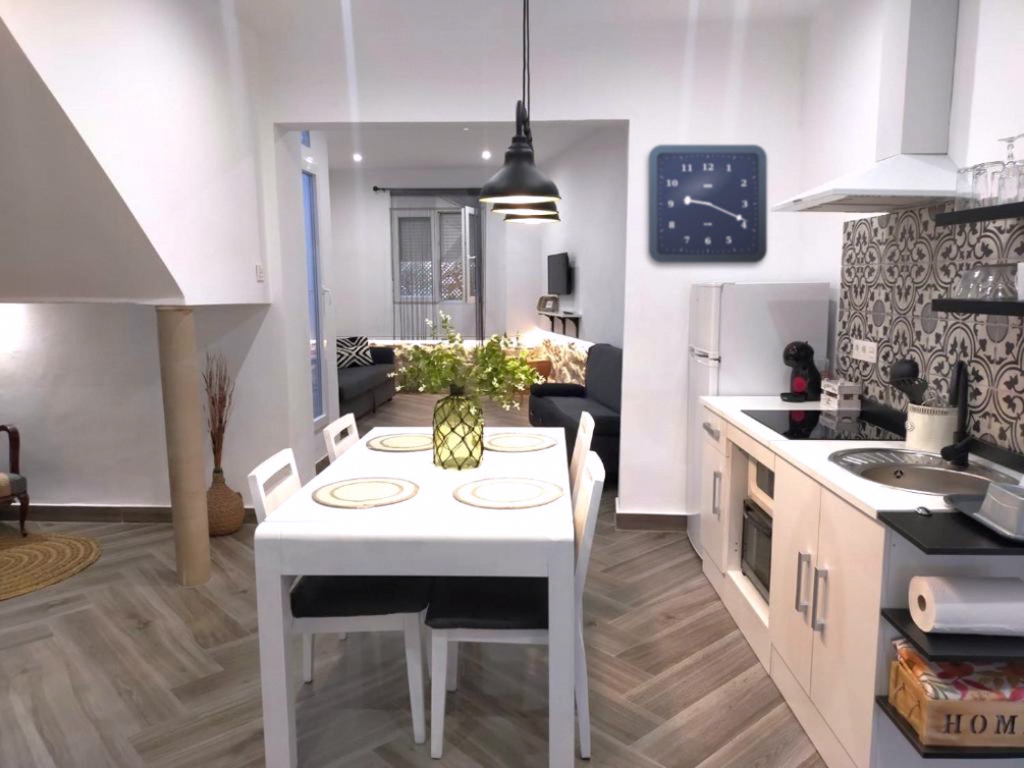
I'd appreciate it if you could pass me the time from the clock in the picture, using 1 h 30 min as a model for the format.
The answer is 9 h 19 min
